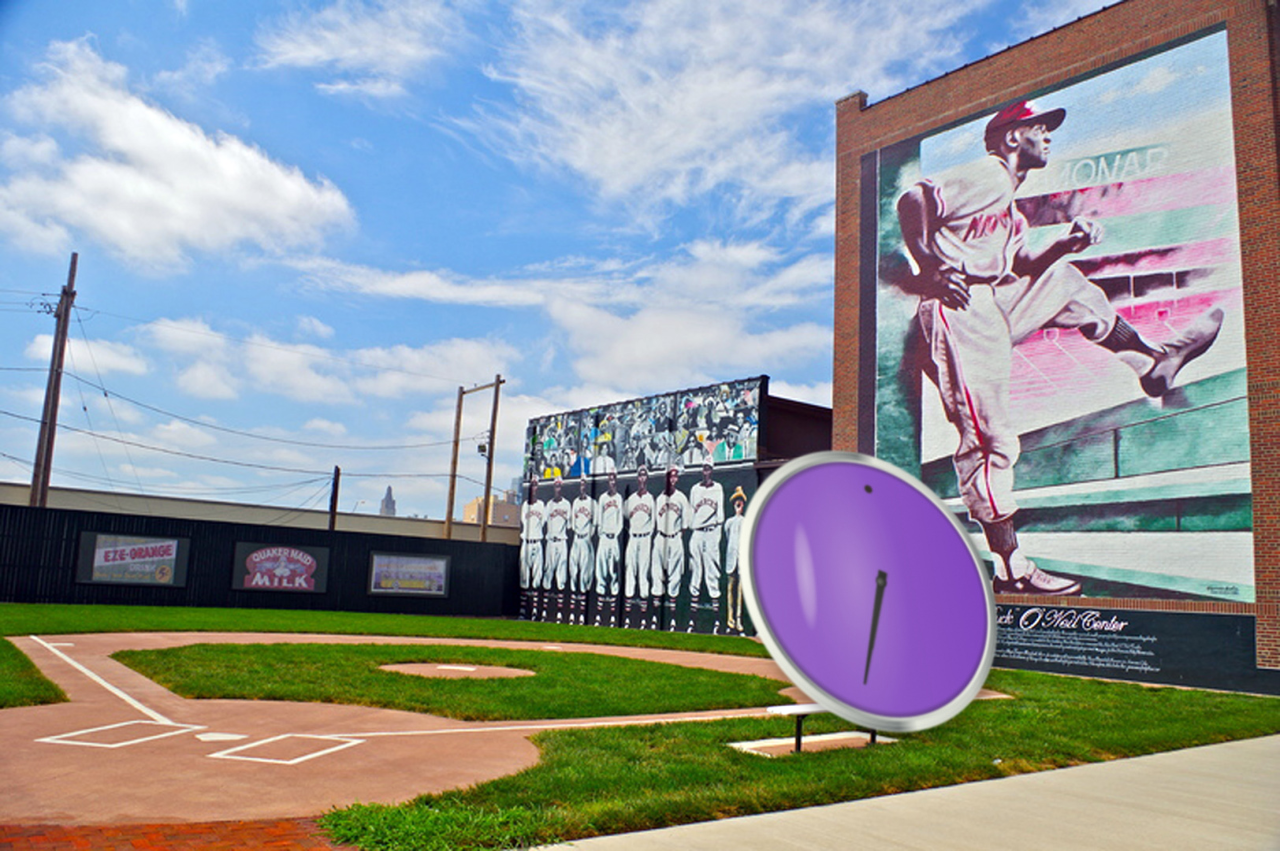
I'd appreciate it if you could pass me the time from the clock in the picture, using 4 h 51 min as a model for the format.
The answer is 6 h 33 min
